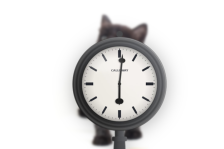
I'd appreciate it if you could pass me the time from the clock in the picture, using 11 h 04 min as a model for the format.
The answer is 6 h 01 min
